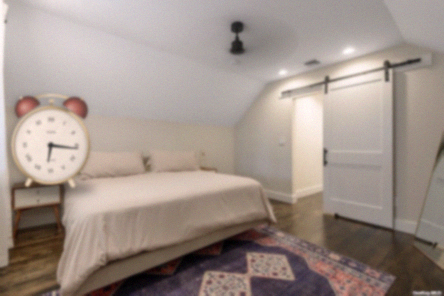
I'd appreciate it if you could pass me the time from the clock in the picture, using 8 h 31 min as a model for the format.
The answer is 6 h 16 min
